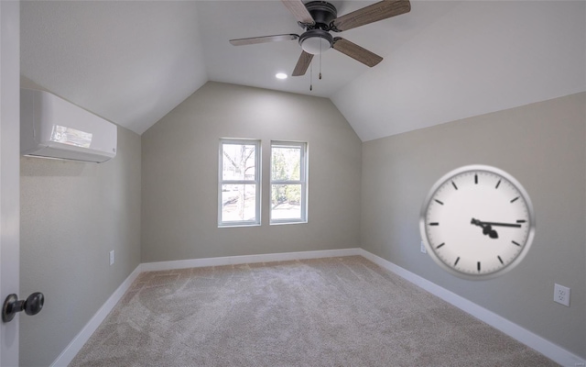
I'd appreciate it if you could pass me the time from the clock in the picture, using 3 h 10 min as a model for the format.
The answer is 4 h 16 min
